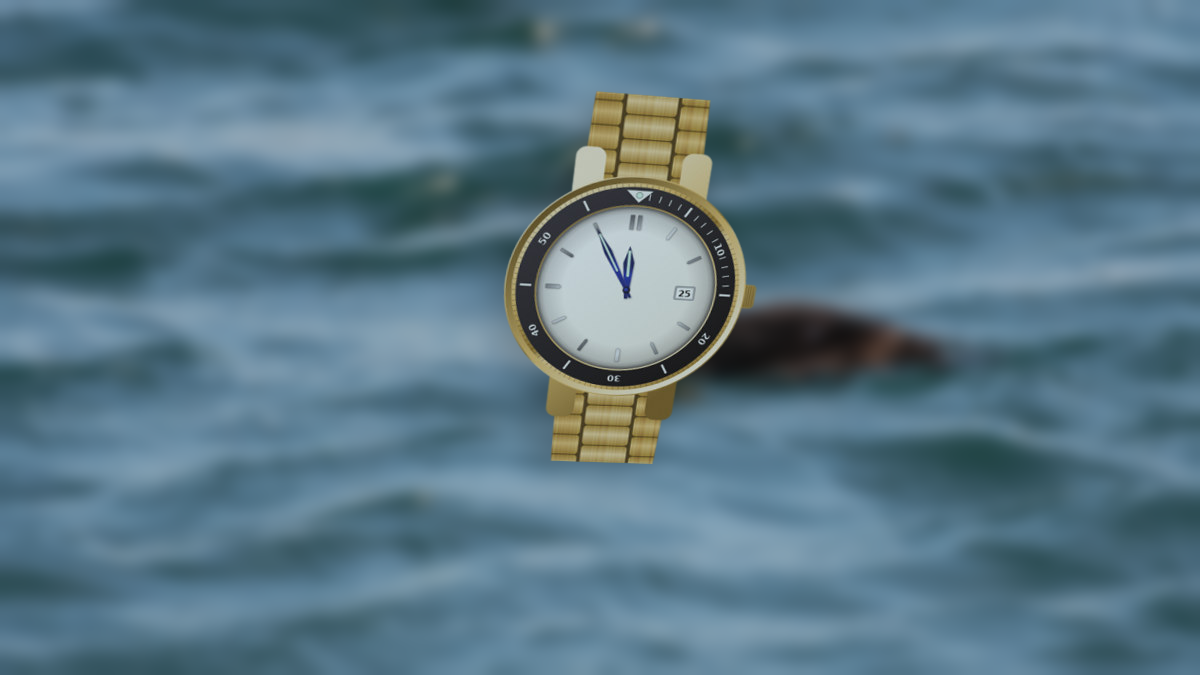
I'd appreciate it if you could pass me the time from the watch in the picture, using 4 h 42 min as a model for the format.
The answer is 11 h 55 min
